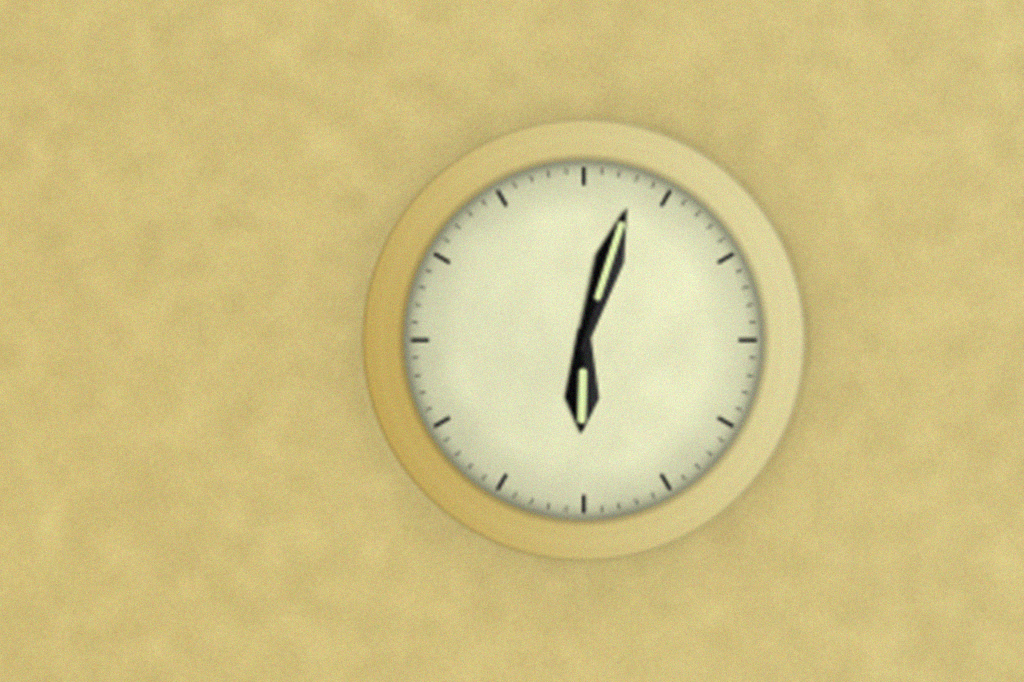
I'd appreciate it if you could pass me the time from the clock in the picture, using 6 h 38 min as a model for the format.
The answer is 6 h 03 min
